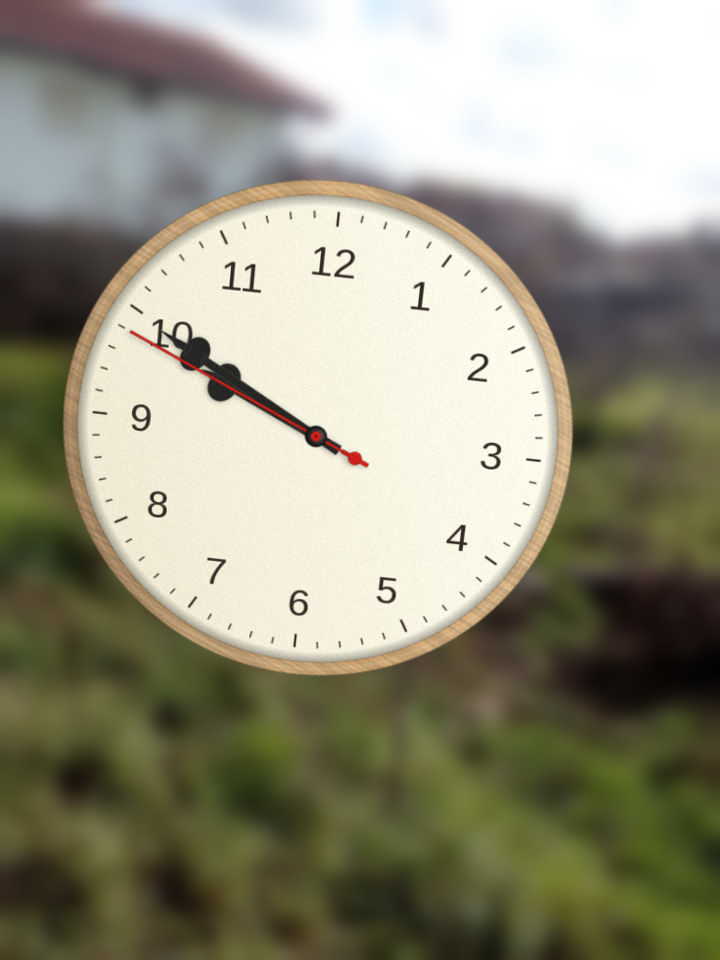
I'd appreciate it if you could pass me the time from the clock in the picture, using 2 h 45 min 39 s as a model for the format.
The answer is 9 h 49 min 49 s
